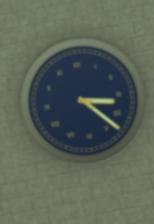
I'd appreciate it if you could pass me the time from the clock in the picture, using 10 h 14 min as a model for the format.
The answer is 3 h 23 min
